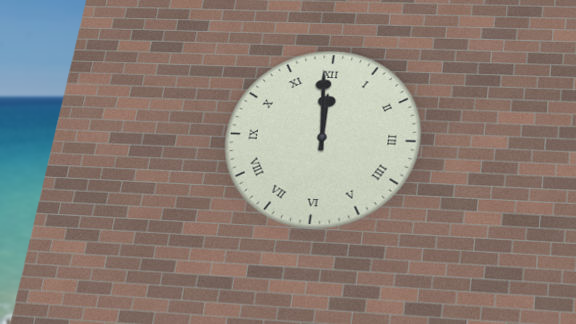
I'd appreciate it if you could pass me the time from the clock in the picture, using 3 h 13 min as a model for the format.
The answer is 11 h 59 min
